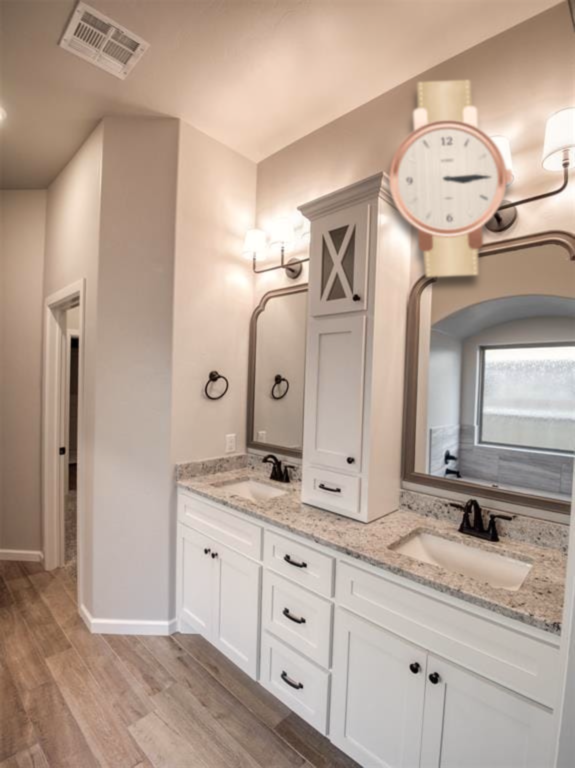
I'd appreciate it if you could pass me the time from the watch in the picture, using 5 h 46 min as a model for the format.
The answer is 3 h 15 min
